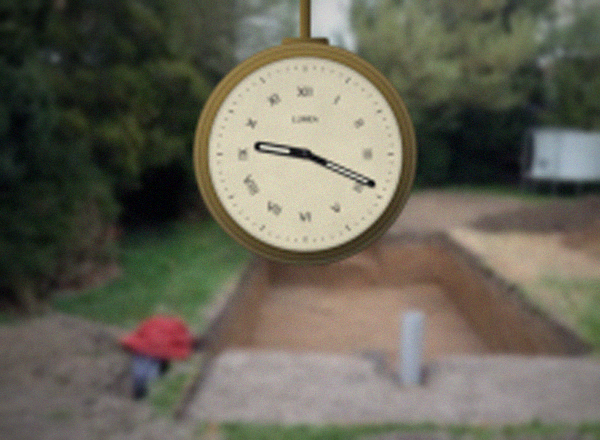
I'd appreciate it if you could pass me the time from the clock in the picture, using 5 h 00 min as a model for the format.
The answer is 9 h 19 min
